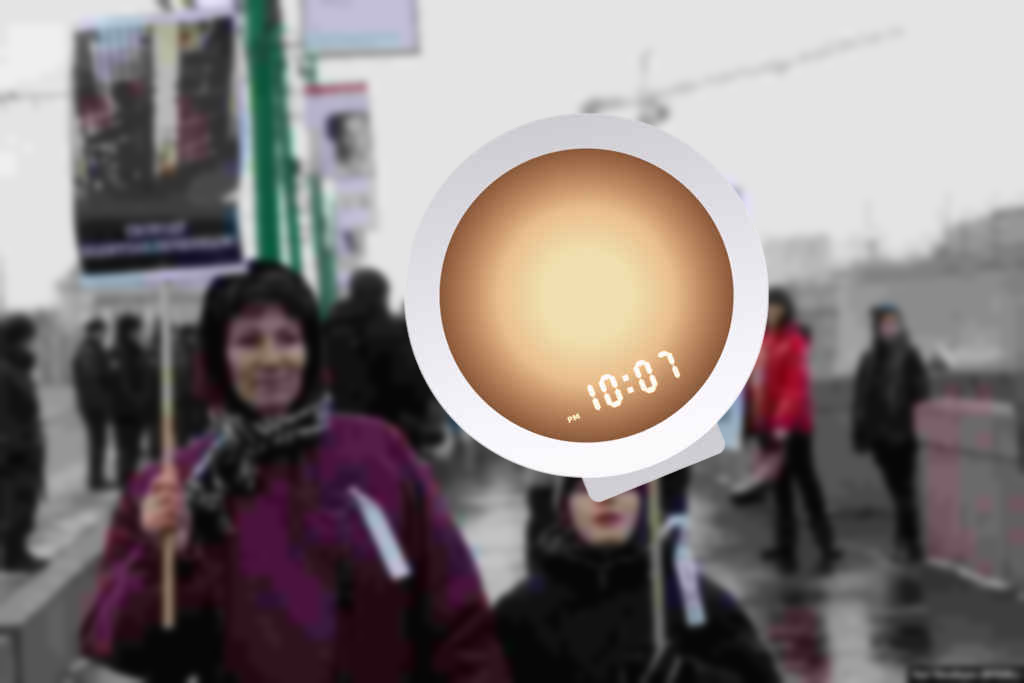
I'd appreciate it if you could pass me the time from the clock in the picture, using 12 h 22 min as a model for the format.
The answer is 10 h 07 min
